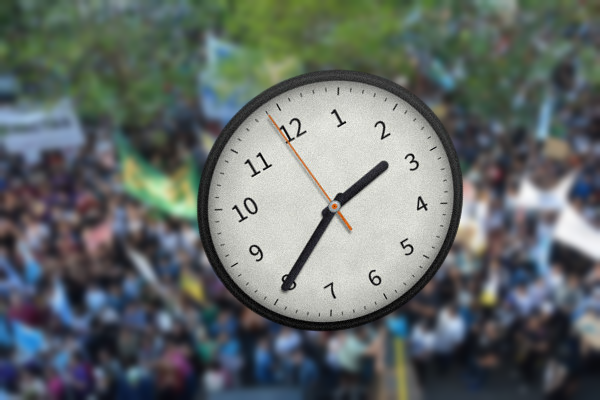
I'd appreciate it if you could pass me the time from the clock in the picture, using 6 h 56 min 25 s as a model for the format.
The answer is 2 h 39 min 59 s
